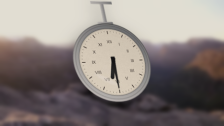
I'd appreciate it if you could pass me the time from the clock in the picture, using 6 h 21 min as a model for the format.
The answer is 6 h 30 min
